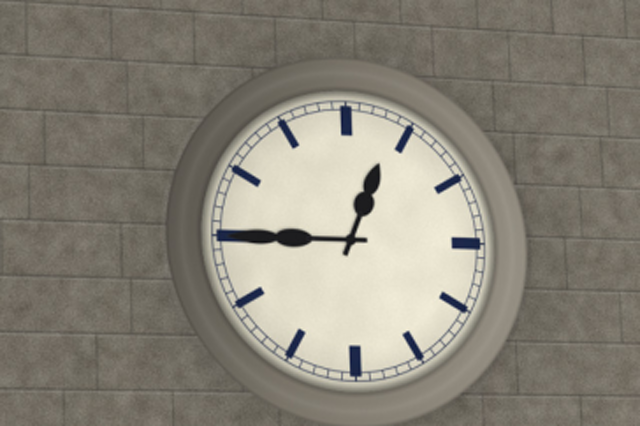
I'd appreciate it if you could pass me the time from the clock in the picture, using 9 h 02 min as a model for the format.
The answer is 12 h 45 min
